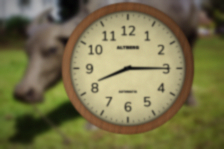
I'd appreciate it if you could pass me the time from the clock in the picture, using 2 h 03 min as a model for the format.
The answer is 8 h 15 min
